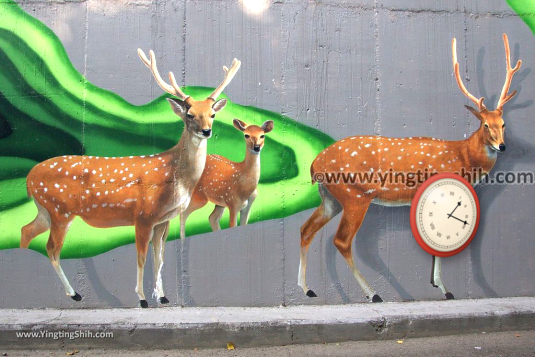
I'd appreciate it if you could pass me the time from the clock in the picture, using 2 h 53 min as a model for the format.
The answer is 1 h 18 min
